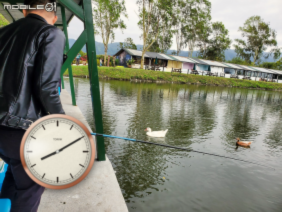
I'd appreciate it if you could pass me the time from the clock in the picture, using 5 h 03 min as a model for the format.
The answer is 8 h 10 min
